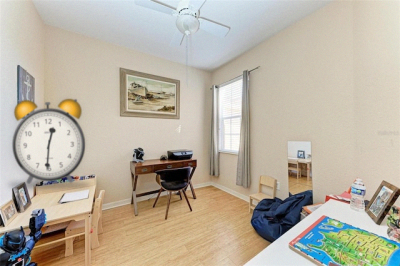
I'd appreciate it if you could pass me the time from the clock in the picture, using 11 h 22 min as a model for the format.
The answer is 12 h 31 min
